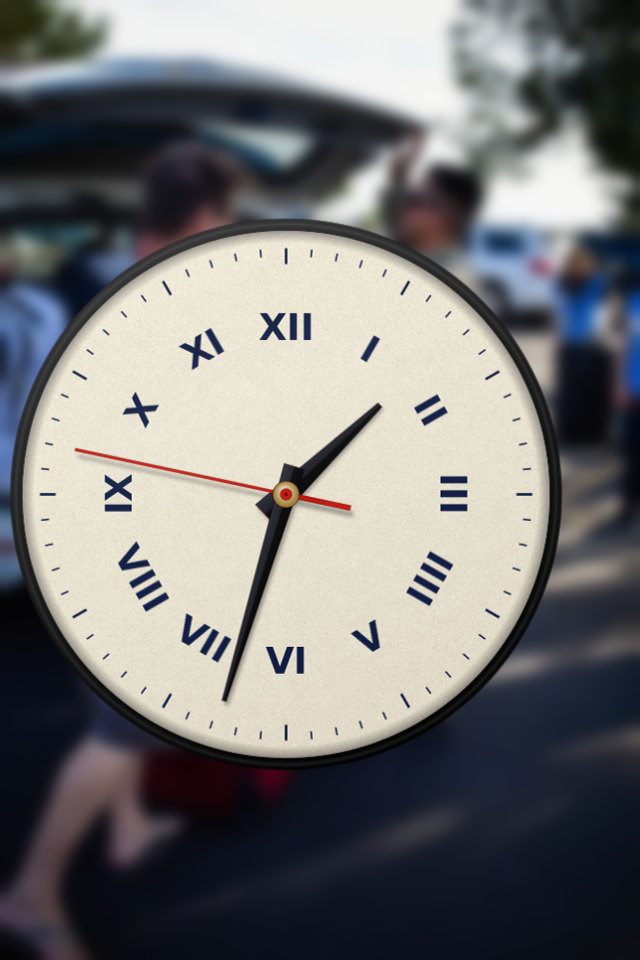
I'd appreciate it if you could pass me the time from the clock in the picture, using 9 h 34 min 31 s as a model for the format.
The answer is 1 h 32 min 47 s
